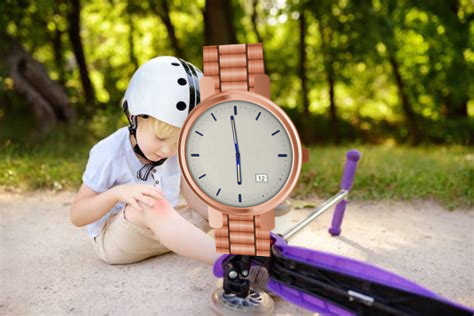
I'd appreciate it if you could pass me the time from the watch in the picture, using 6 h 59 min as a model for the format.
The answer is 5 h 59 min
